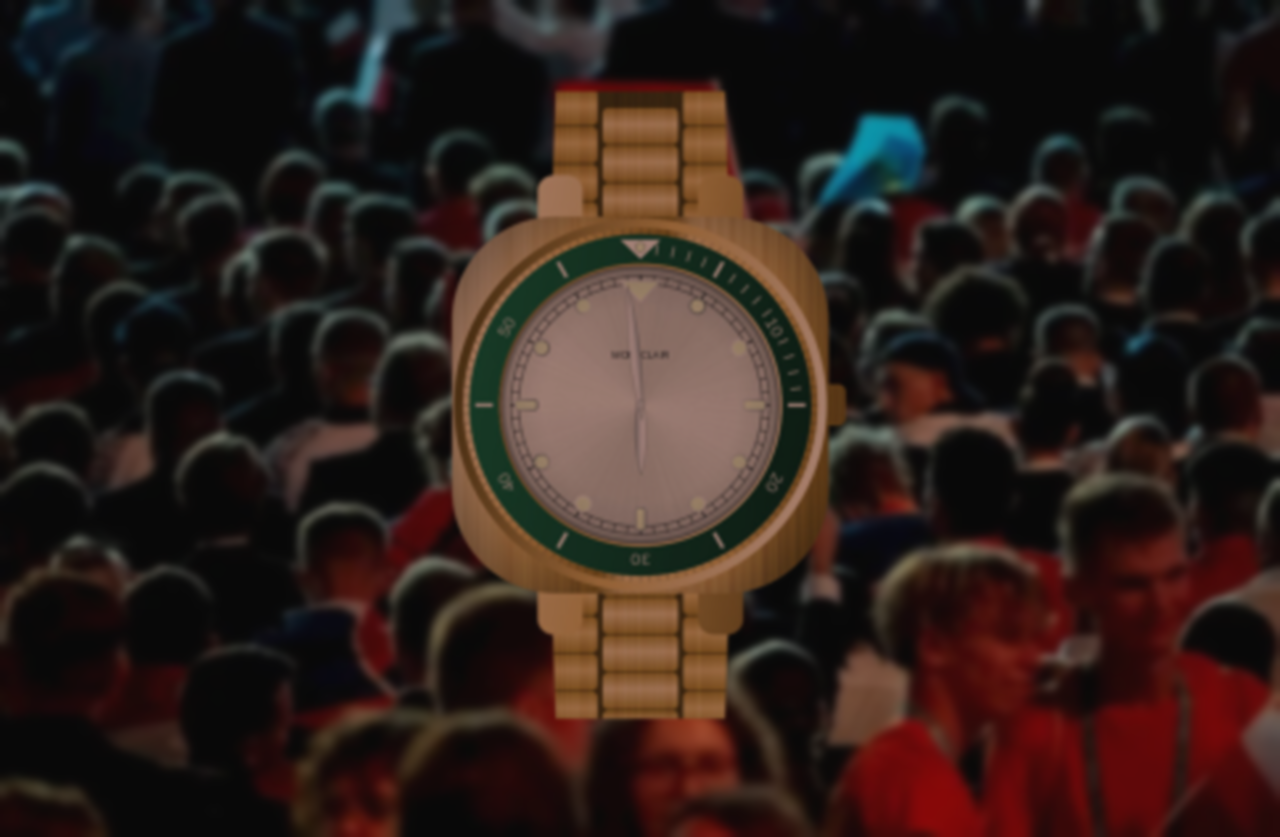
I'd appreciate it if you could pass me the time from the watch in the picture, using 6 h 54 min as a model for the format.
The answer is 5 h 59 min
